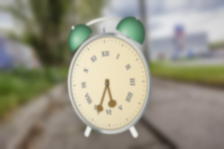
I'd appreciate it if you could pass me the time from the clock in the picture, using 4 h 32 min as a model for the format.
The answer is 5 h 34 min
